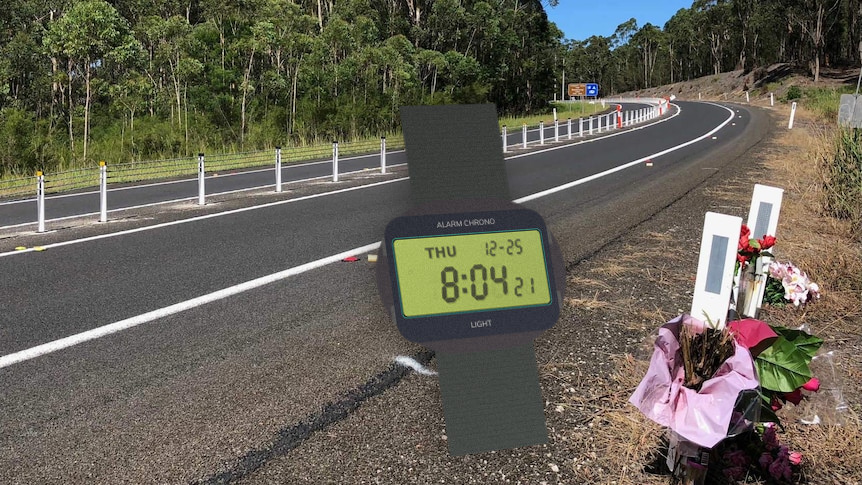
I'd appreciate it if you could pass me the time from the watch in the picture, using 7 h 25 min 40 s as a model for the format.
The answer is 8 h 04 min 21 s
